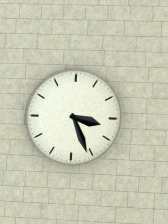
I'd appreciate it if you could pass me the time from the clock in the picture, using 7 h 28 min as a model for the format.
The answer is 3 h 26 min
